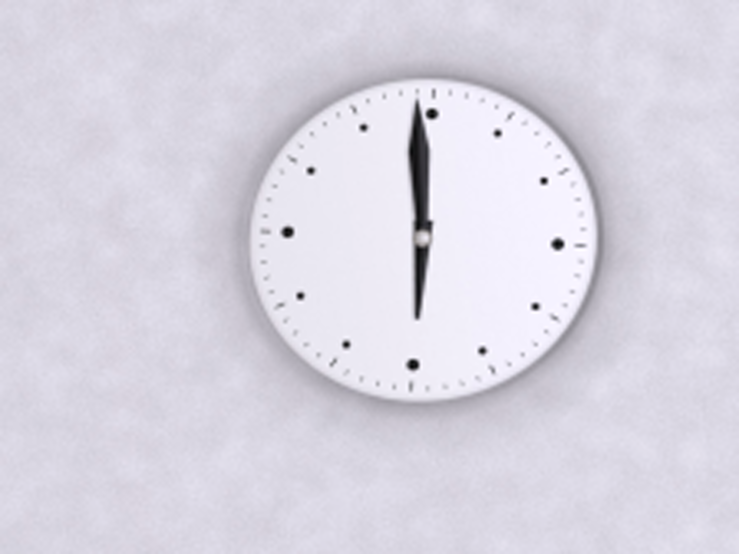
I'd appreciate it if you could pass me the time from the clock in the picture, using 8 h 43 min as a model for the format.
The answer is 5 h 59 min
